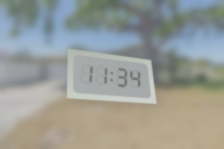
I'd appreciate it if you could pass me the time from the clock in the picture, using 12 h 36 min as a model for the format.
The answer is 11 h 34 min
